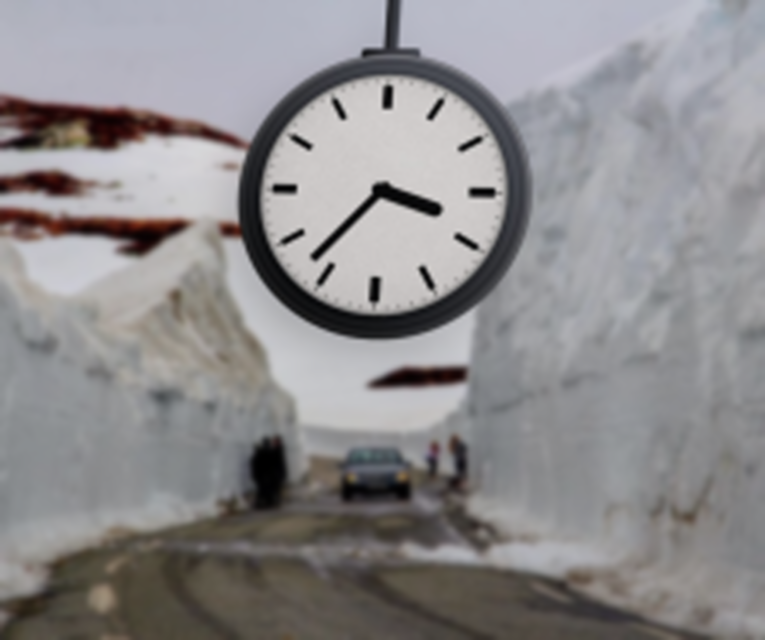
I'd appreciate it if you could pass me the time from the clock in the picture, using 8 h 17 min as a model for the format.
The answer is 3 h 37 min
